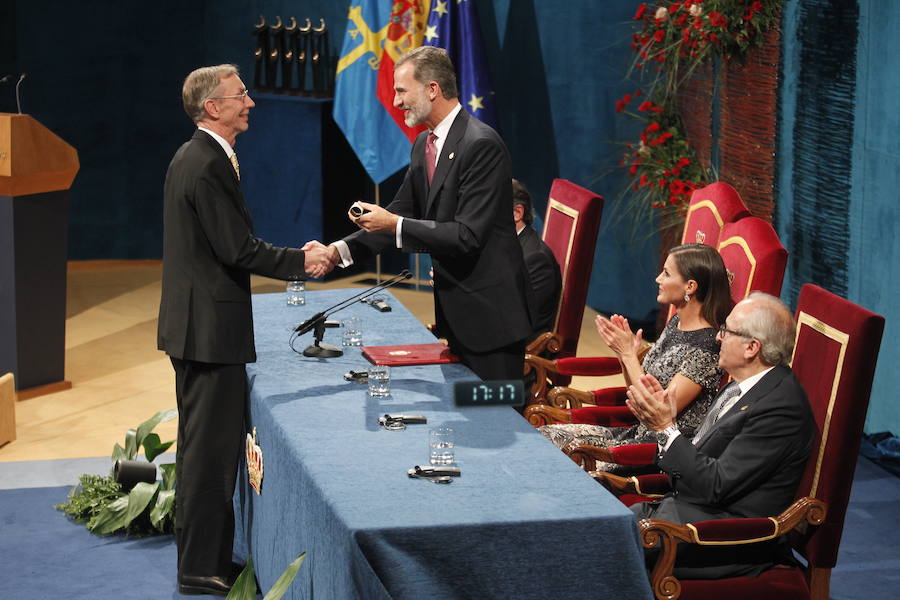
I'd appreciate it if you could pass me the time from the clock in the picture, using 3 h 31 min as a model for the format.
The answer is 17 h 17 min
